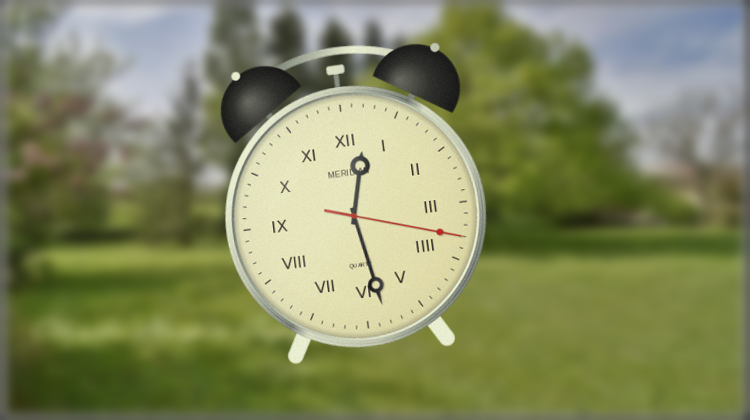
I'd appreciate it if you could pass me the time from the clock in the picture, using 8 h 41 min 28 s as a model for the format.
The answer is 12 h 28 min 18 s
